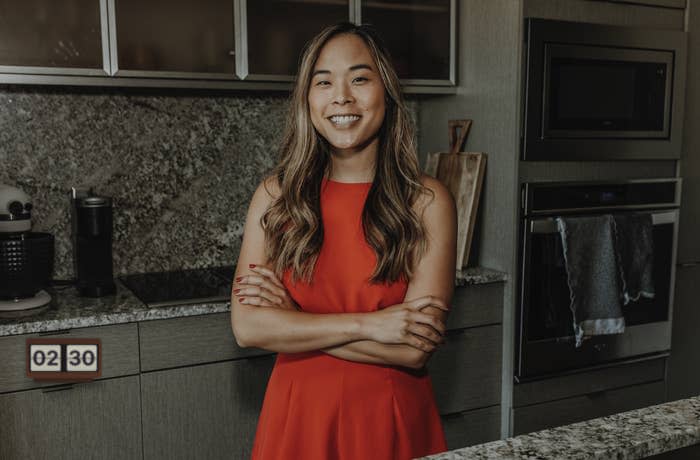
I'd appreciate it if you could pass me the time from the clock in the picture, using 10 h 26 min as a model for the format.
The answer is 2 h 30 min
